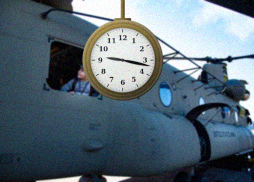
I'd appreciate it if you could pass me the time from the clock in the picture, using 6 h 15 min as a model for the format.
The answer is 9 h 17 min
